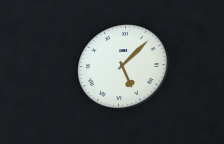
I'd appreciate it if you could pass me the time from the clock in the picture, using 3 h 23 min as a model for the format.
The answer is 5 h 07 min
